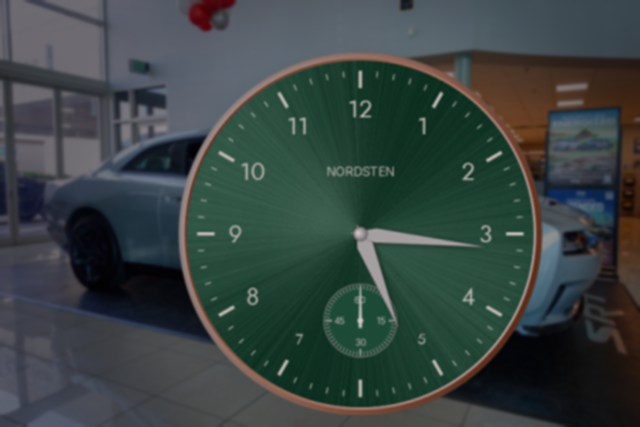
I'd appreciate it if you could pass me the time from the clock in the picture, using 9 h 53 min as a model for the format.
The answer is 5 h 16 min
